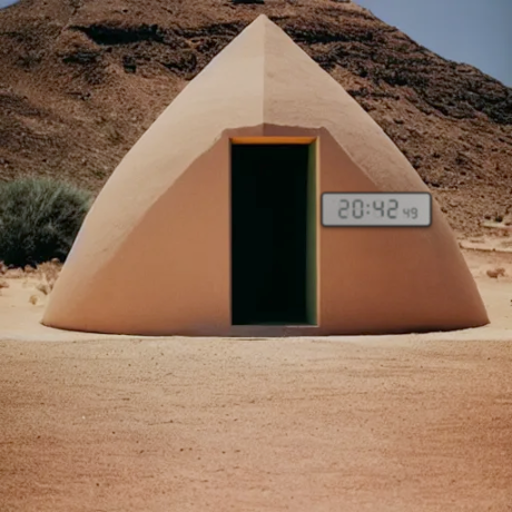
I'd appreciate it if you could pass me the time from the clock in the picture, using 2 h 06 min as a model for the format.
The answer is 20 h 42 min
